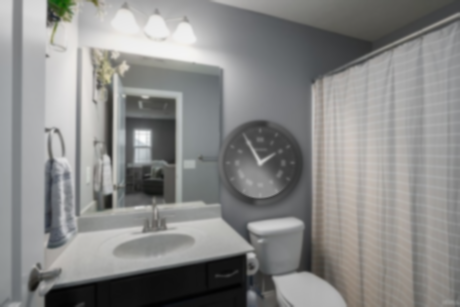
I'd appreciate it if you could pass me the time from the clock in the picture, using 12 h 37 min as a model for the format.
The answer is 1 h 55 min
